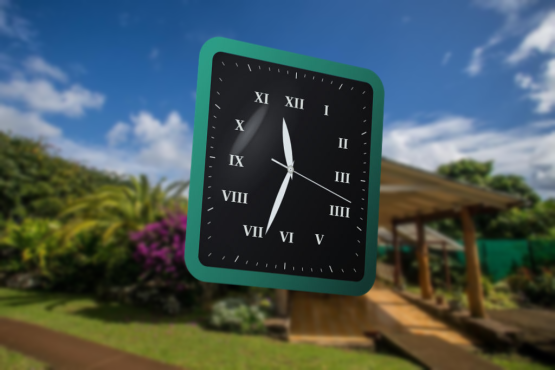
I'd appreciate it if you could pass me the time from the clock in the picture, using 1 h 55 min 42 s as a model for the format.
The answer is 11 h 33 min 18 s
